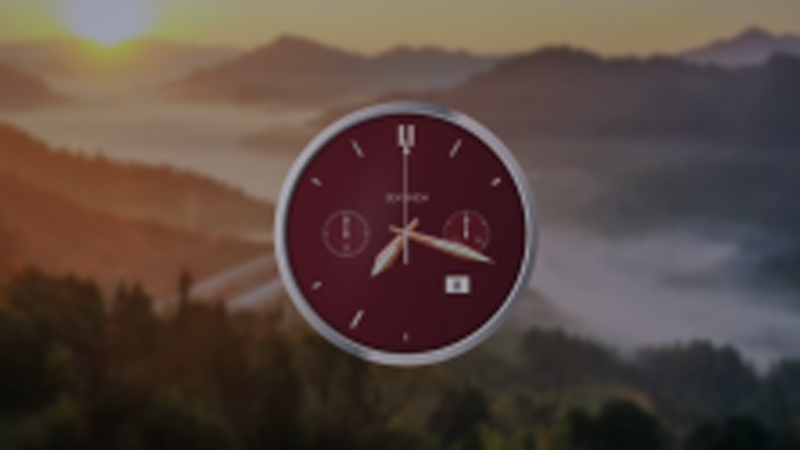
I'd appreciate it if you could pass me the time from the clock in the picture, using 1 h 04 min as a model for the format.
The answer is 7 h 18 min
